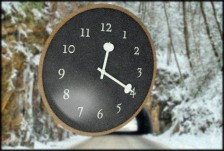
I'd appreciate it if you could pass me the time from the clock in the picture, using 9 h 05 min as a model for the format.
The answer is 12 h 20 min
